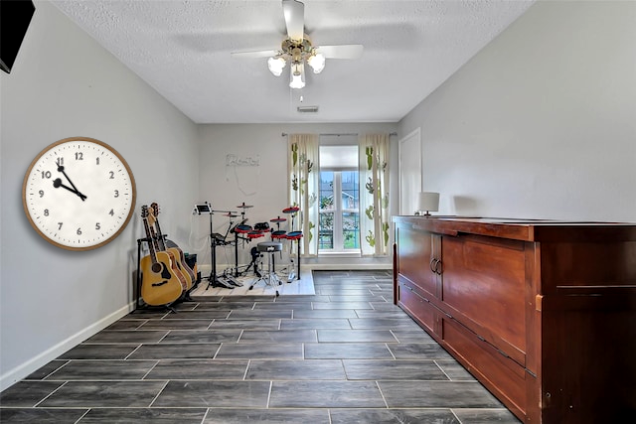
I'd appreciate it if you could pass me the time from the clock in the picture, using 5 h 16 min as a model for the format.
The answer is 9 h 54 min
